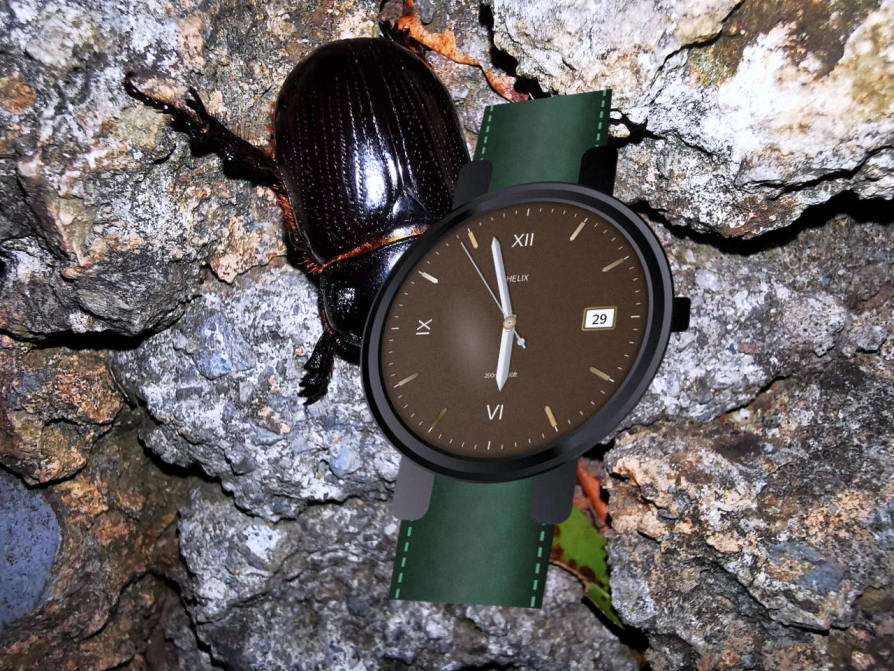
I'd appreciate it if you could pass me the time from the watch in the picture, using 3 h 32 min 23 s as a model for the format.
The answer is 5 h 56 min 54 s
